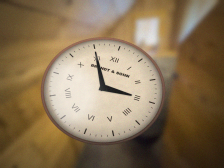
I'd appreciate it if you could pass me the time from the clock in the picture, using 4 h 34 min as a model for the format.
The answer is 2 h 55 min
